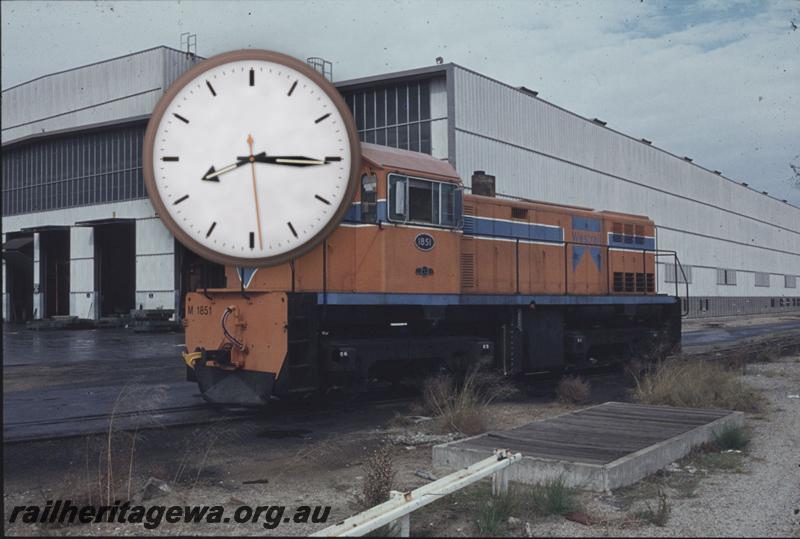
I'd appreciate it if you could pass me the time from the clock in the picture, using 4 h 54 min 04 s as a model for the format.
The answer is 8 h 15 min 29 s
